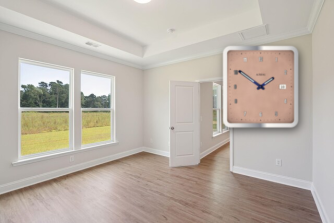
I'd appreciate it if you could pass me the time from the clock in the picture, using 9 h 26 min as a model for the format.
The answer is 1 h 51 min
